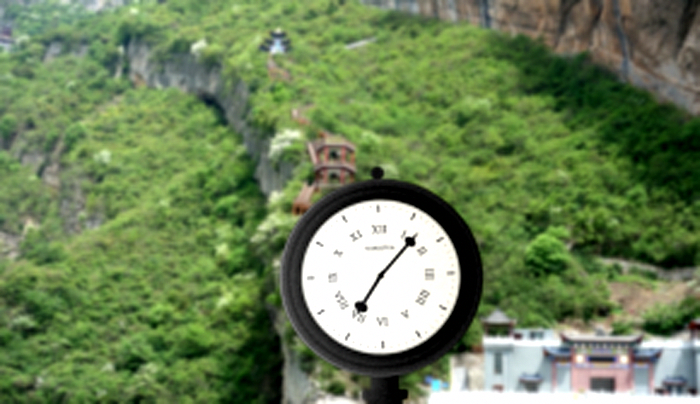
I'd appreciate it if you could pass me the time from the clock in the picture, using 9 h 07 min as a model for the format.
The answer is 7 h 07 min
